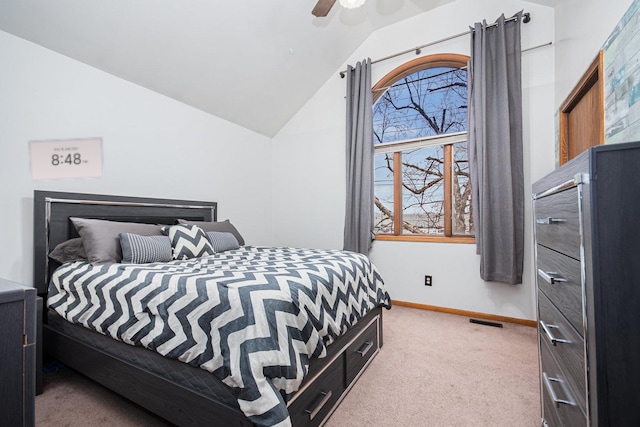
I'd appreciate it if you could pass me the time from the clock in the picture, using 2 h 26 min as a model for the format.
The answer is 8 h 48 min
